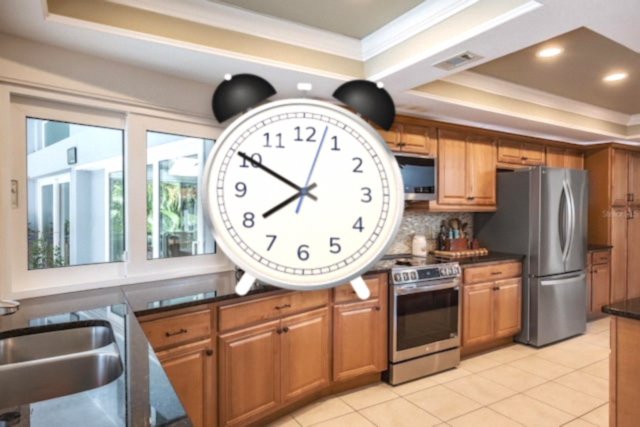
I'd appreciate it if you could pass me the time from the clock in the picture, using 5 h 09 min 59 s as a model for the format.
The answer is 7 h 50 min 03 s
